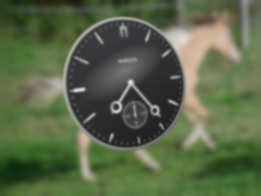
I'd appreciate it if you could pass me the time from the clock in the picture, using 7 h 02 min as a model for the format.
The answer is 7 h 24 min
